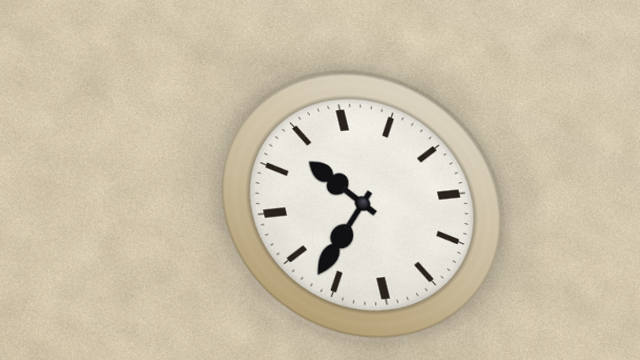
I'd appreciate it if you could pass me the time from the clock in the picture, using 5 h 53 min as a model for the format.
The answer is 10 h 37 min
